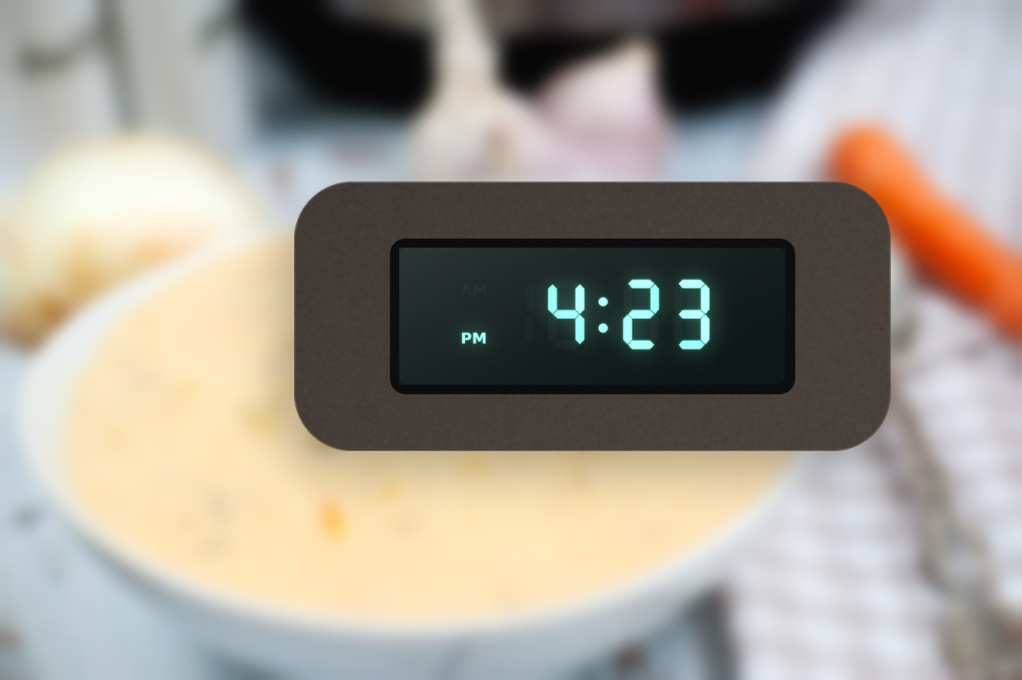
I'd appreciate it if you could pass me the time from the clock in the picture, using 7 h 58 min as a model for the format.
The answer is 4 h 23 min
